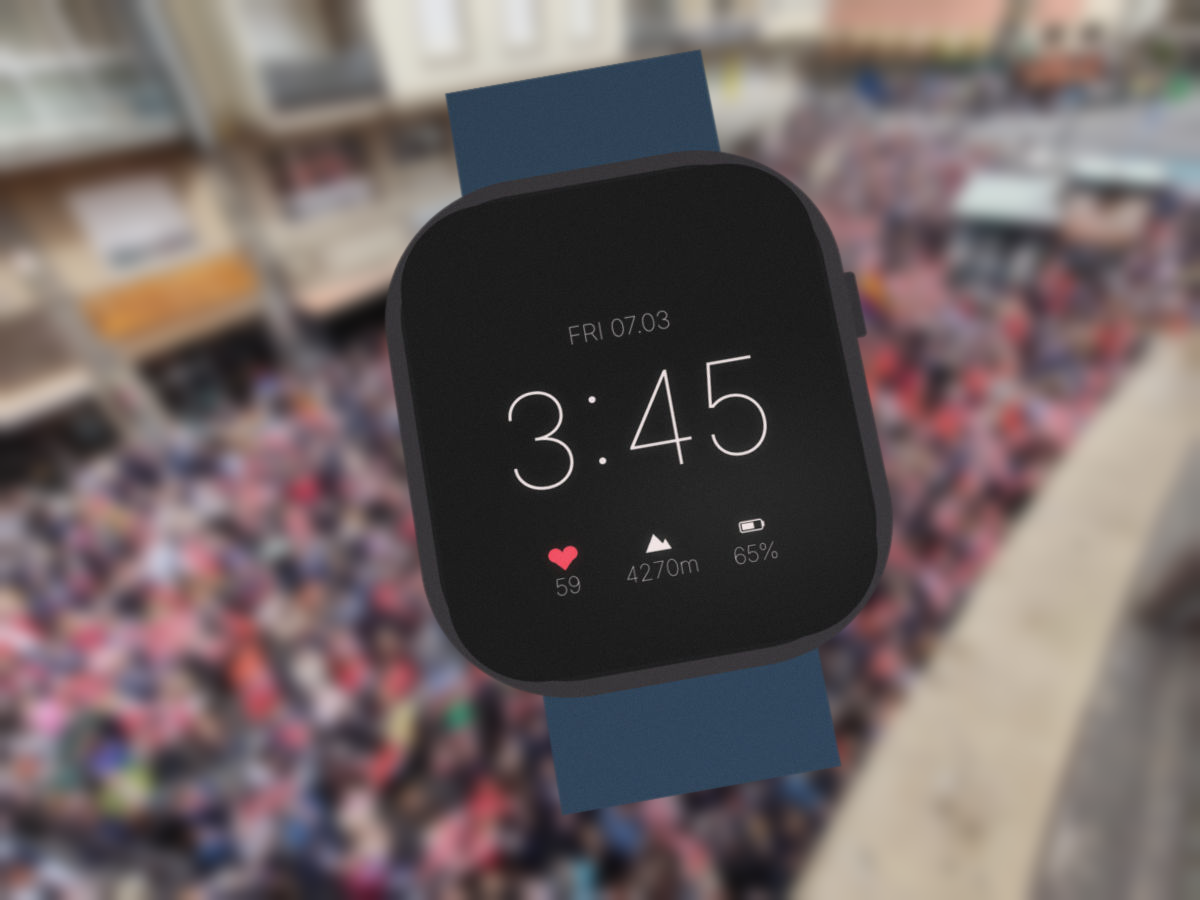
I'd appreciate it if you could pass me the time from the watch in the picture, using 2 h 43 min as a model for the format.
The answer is 3 h 45 min
